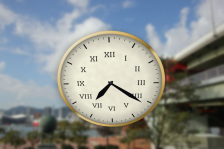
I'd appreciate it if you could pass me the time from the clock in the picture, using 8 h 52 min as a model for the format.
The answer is 7 h 21 min
